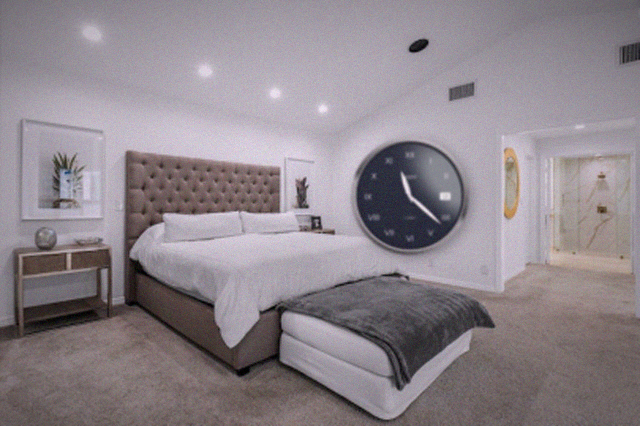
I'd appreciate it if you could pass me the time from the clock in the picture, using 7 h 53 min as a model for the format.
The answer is 11 h 22 min
